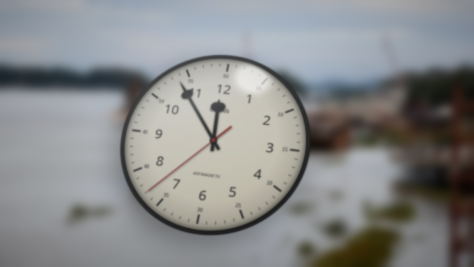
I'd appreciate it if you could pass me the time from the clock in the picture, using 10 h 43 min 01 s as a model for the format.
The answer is 11 h 53 min 37 s
